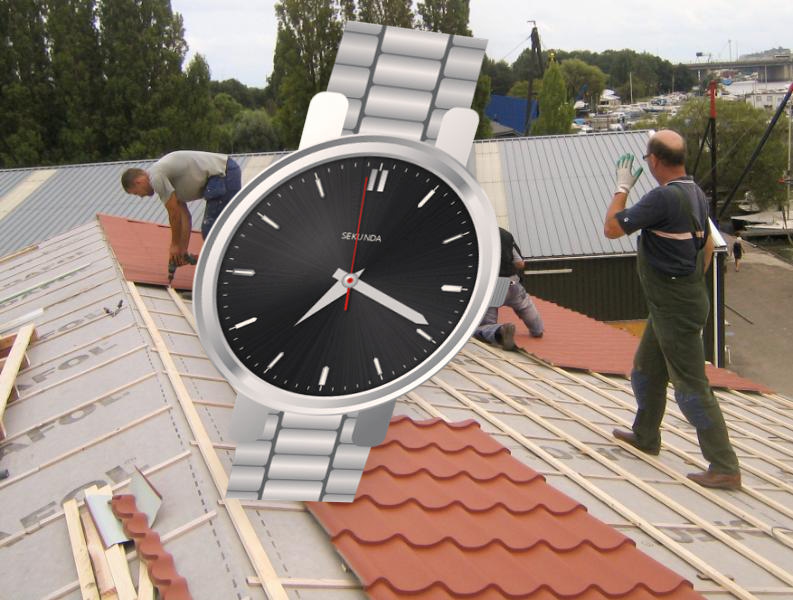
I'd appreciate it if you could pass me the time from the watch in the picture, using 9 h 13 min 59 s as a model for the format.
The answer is 7 h 18 min 59 s
